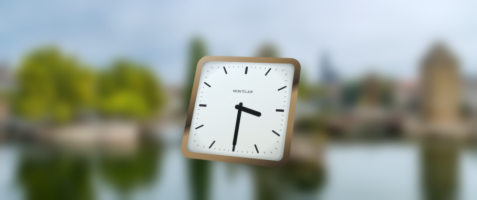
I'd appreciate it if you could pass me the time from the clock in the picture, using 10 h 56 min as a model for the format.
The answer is 3 h 30 min
